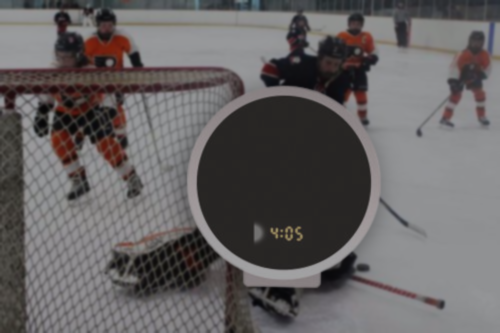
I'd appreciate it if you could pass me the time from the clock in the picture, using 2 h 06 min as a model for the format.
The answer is 4 h 05 min
